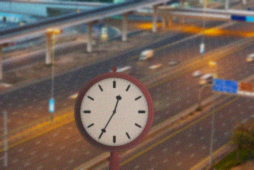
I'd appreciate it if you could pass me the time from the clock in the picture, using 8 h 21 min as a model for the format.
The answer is 12 h 35 min
